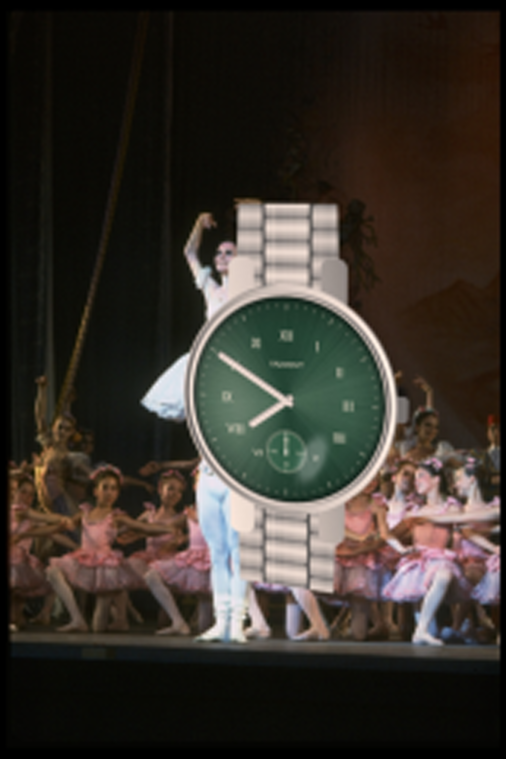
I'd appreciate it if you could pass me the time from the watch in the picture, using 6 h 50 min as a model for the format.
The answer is 7 h 50 min
